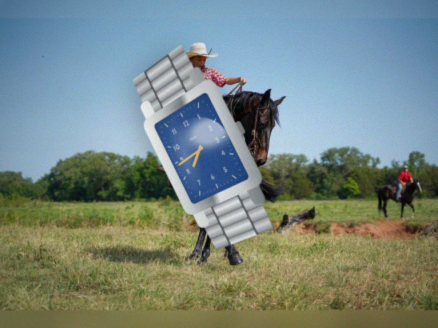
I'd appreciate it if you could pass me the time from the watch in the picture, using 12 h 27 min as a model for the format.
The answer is 7 h 44 min
